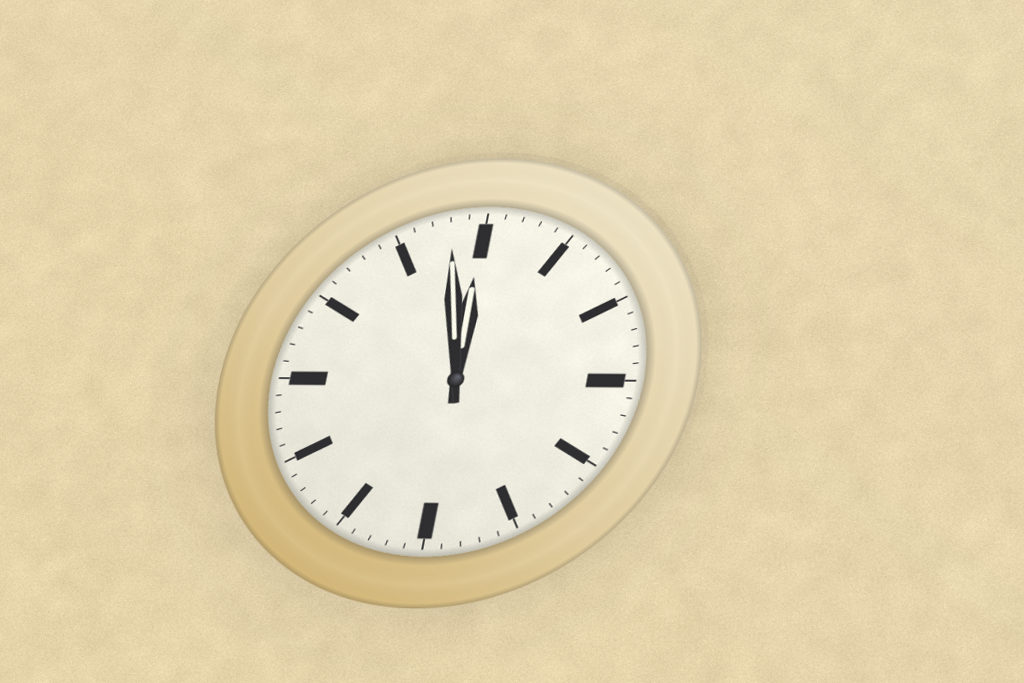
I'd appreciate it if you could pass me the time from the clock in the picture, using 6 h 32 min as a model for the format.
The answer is 11 h 58 min
